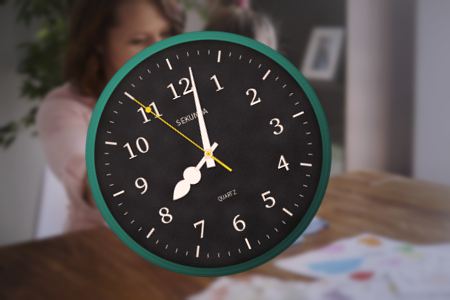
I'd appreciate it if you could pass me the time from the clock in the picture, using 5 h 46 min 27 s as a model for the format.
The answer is 8 h 01 min 55 s
